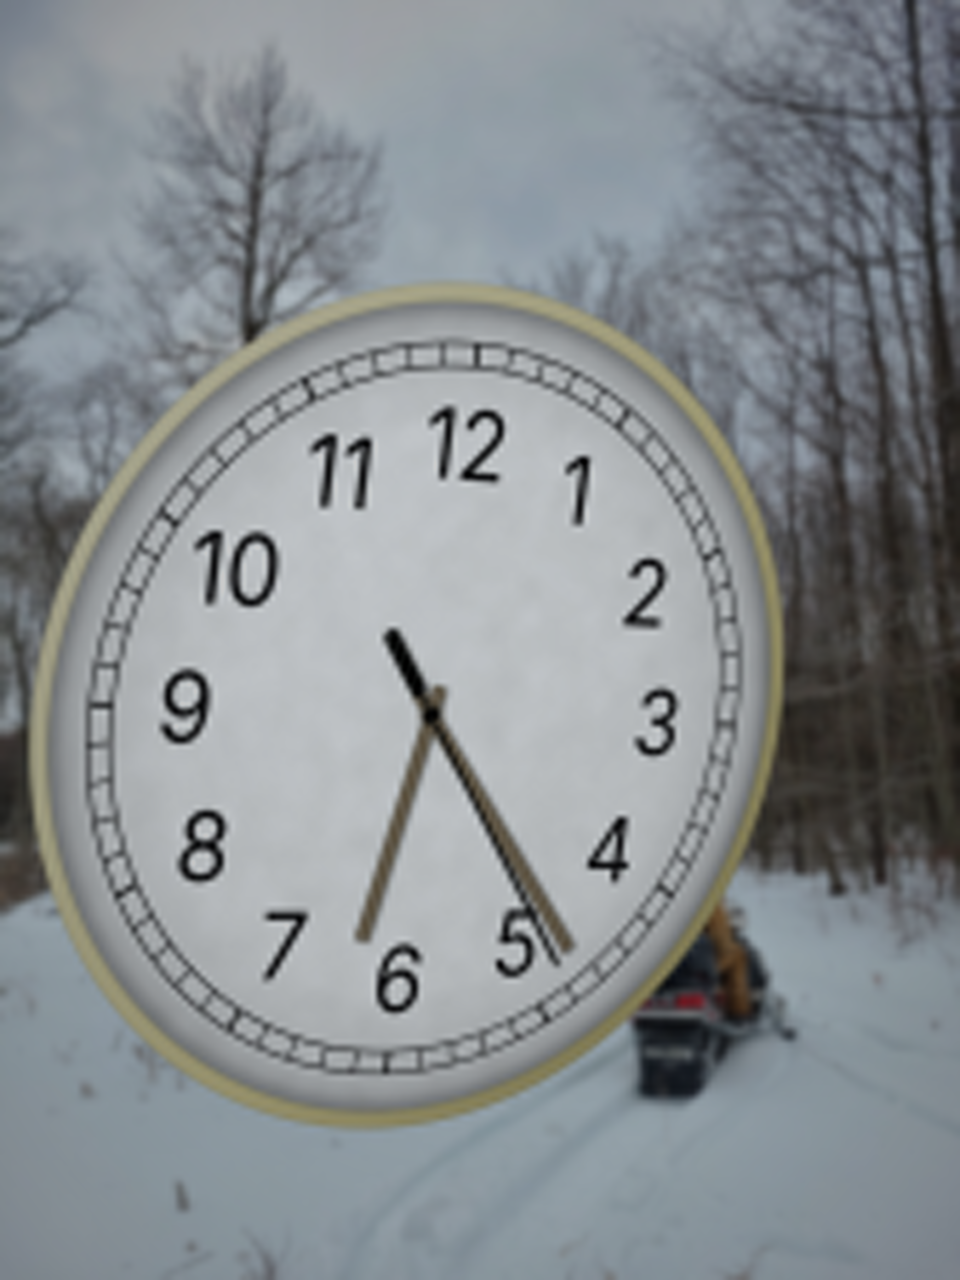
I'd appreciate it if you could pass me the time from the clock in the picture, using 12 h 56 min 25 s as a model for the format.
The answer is 6 h 23 min 24 s
